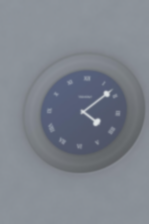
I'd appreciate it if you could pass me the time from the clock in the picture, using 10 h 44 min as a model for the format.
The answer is 4 h 08 min
